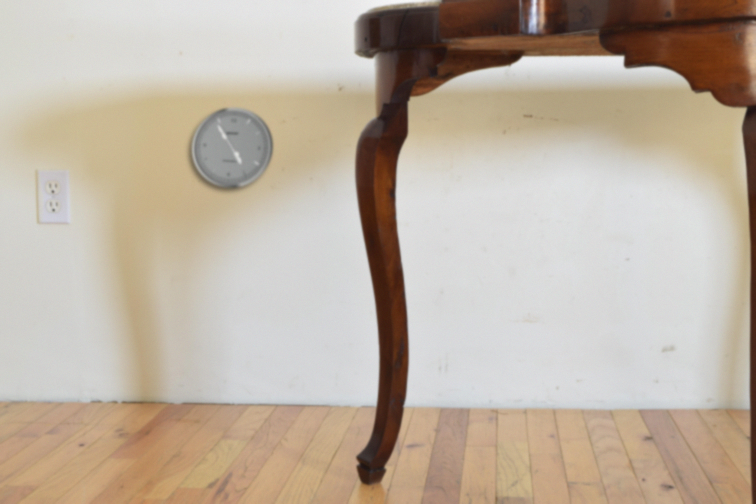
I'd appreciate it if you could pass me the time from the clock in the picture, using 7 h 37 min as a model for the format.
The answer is 4 h 54 min
